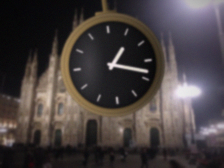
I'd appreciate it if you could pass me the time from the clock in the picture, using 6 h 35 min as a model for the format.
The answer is 1 h 18 min
